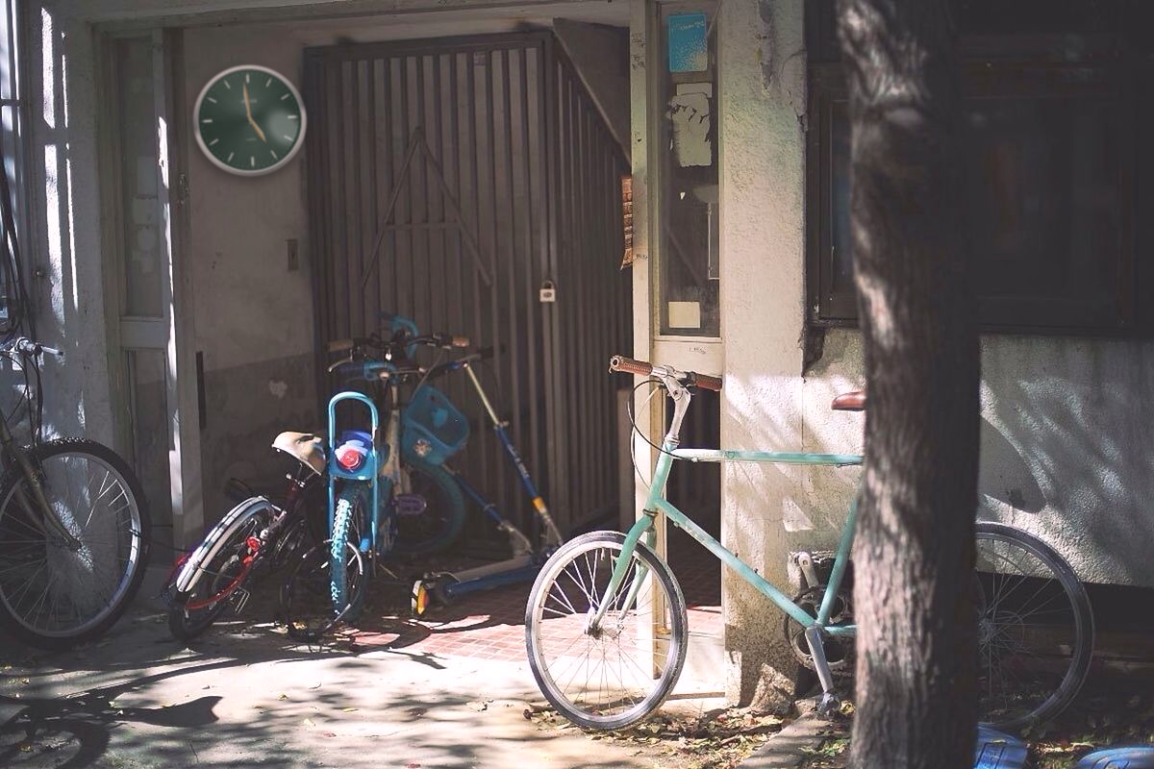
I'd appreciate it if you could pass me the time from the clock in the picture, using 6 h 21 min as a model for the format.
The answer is 4 h 59 min
